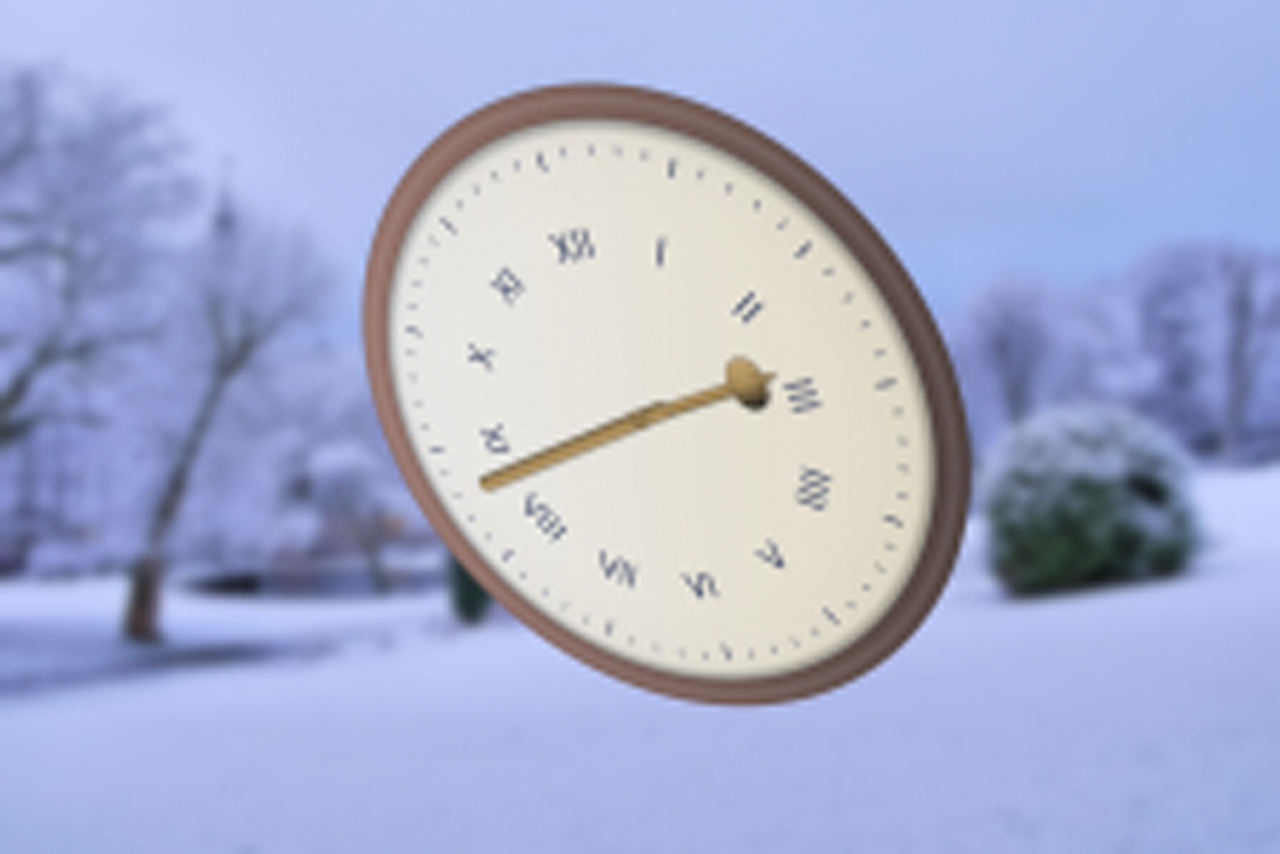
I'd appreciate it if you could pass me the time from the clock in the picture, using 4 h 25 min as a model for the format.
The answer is 2 h 43 min
